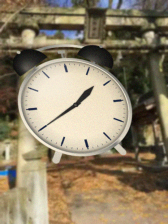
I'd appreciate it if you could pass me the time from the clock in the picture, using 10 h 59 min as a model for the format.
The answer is 1 h 40 min
